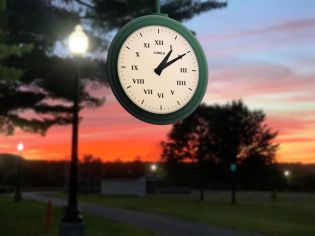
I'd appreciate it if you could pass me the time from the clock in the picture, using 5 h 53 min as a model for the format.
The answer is 1 h 10 min
